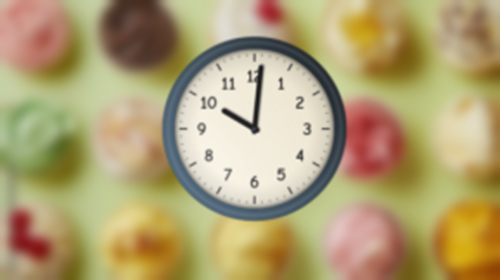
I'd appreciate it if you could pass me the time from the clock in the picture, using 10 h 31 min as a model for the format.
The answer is 10 h 01 min
